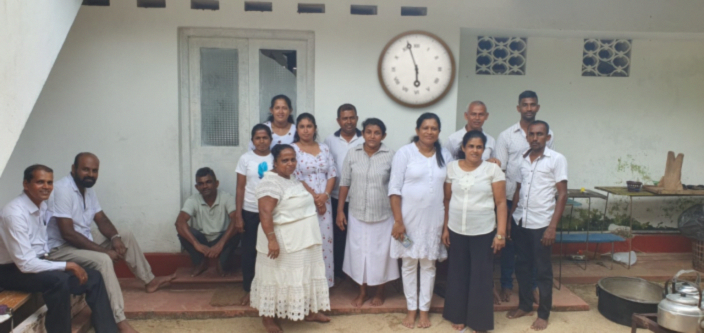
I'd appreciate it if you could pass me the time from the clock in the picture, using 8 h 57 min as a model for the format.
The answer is 5 h 57 min
